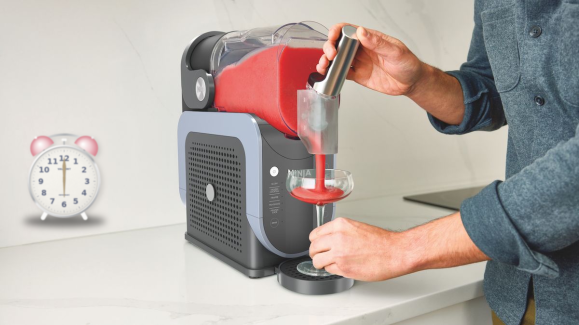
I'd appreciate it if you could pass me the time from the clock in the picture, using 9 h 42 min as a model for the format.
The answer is 6 h 00 min
